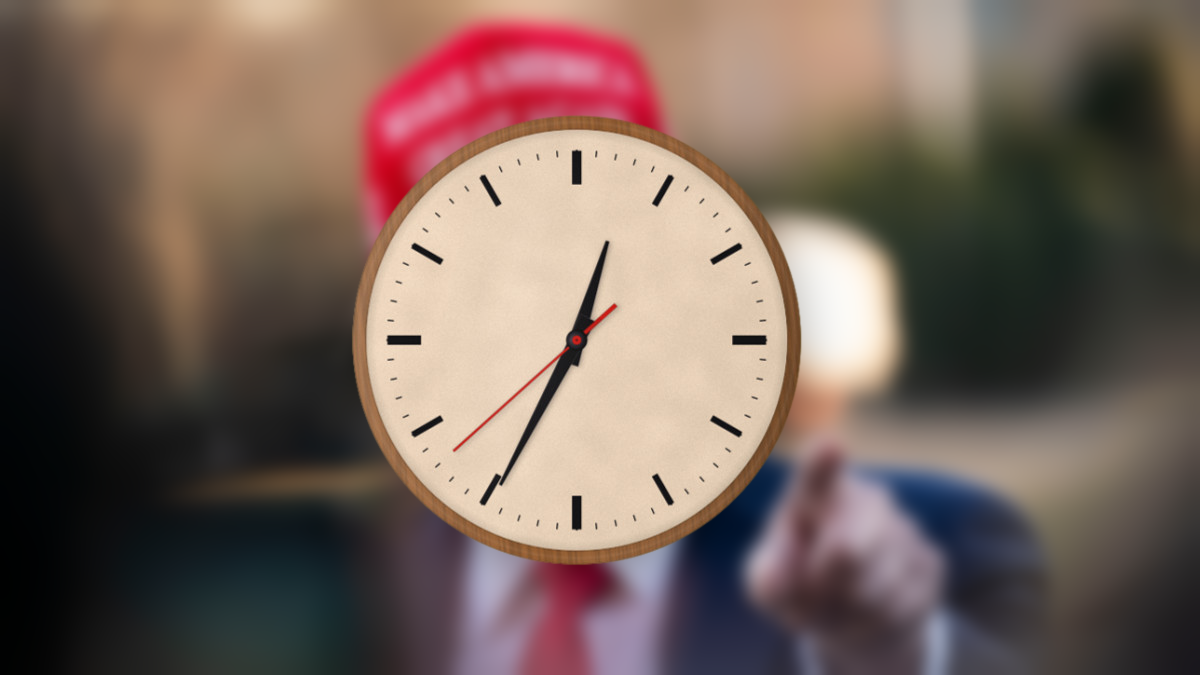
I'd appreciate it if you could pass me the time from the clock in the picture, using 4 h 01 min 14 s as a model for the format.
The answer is 12 h 34 min 38 s
